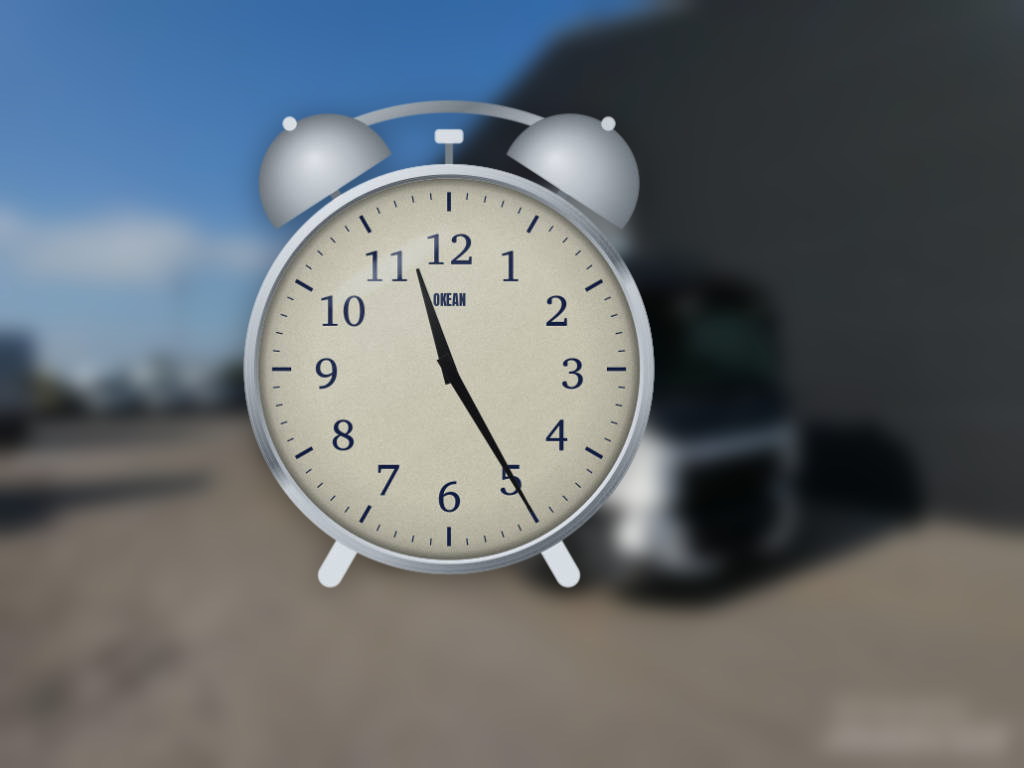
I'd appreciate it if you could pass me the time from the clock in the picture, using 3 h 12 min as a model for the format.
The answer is 11 h 25 min
